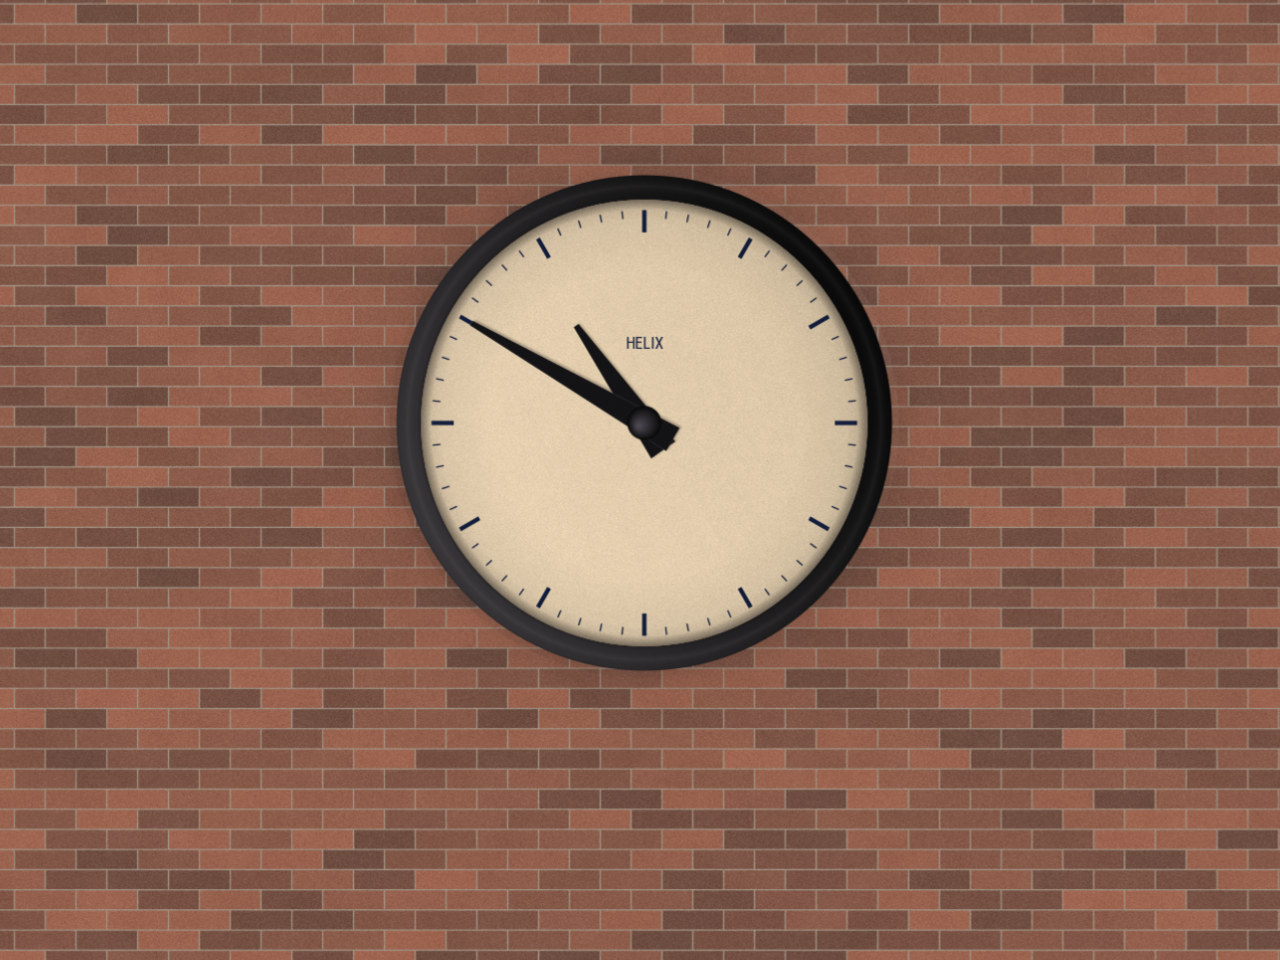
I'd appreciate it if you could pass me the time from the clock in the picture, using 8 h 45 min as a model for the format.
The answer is 10 h 50 min
